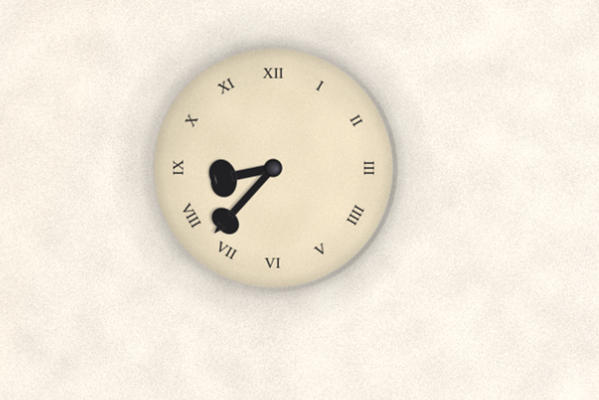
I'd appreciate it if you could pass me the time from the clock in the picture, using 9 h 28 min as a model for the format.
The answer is 8 h 37 min
